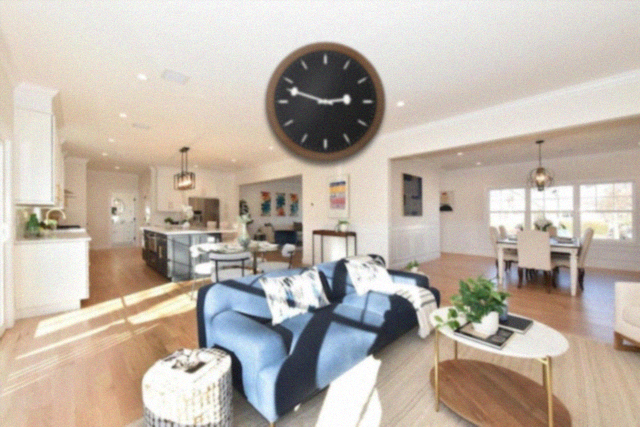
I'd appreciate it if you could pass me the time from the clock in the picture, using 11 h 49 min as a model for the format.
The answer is 2 h 48 min
